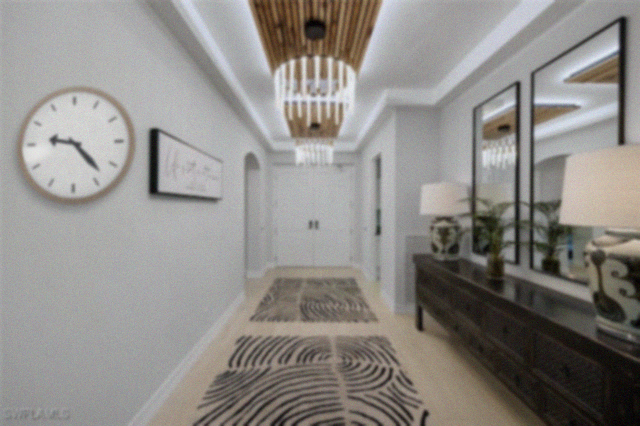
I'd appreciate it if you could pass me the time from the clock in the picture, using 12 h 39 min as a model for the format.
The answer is 9 h 23 min
